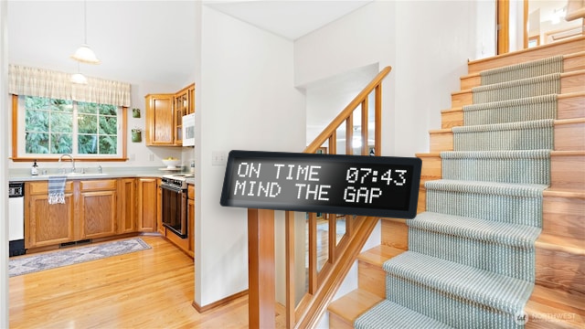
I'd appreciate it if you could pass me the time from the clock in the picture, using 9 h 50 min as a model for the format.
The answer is 7 h 43 min
